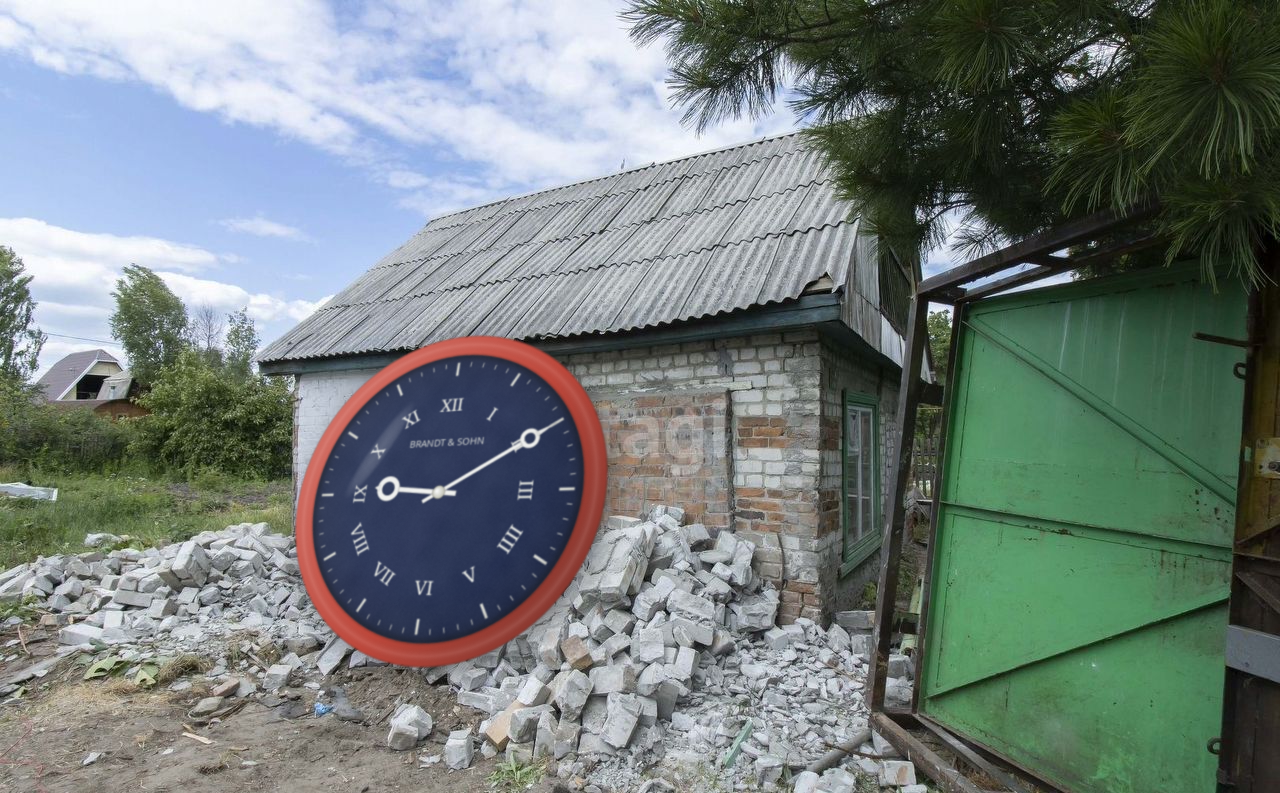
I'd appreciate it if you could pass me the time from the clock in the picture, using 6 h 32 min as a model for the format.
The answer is 9 h 10 min
